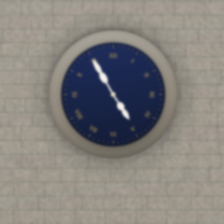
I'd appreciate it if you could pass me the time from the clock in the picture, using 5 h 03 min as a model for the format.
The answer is 4 h 55 min
